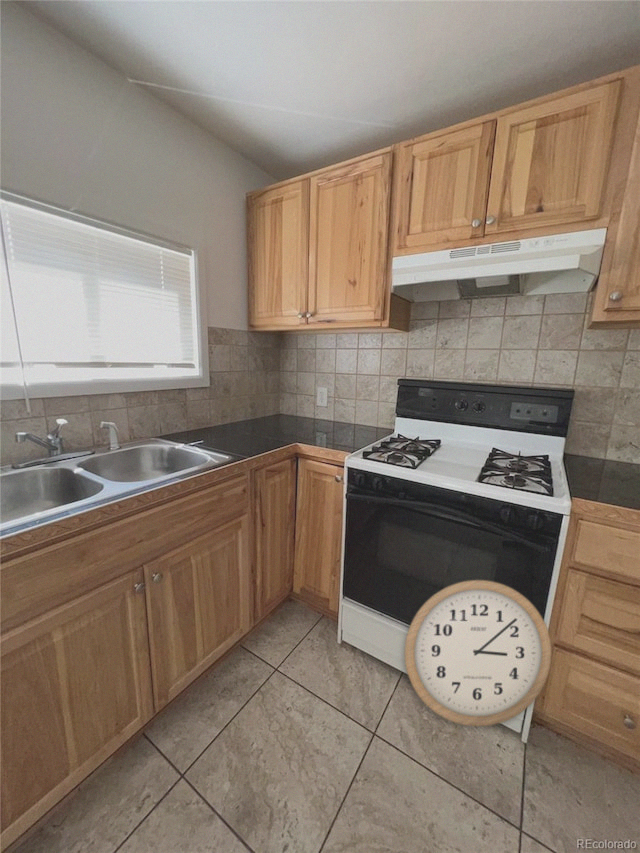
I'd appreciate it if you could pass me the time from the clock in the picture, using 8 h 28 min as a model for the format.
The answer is 3 h 08 min
